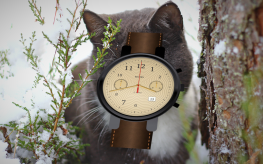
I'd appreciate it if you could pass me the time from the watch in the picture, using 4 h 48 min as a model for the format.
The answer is 3 h 42 min
